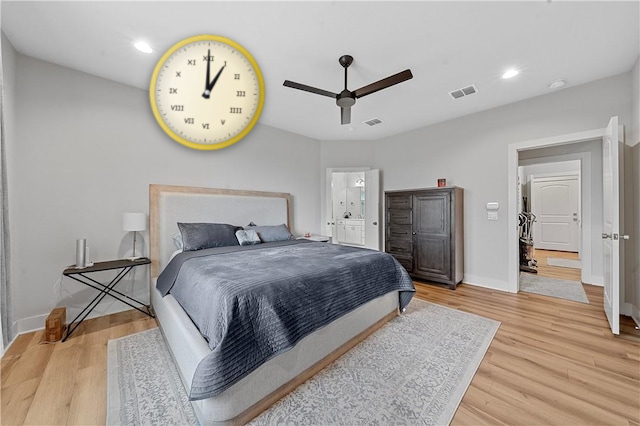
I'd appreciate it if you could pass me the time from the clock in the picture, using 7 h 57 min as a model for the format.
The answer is 1 h 00 min
